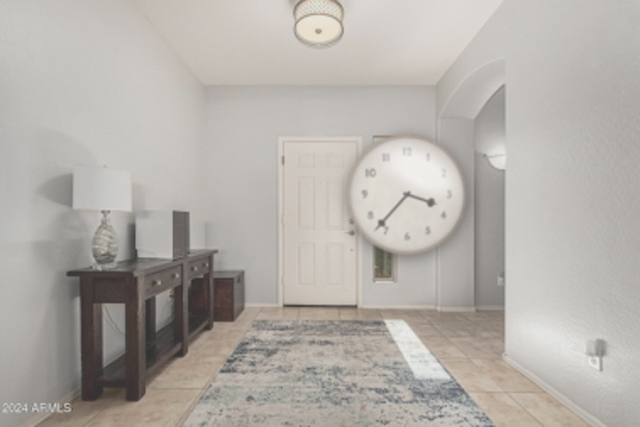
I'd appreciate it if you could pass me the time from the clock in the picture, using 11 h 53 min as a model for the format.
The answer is 3 h 37 min
